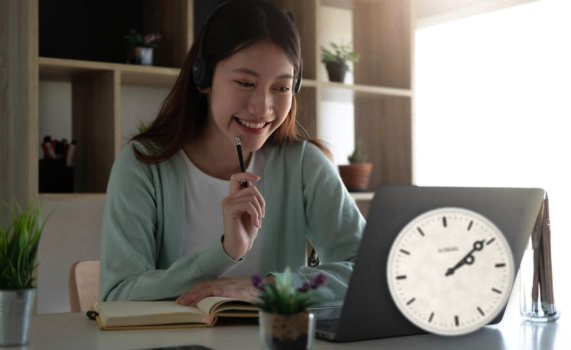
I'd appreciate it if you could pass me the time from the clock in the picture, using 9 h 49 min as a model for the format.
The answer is 2 h 09 min
